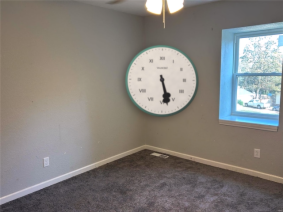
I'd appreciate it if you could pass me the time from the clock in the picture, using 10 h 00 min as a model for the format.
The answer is 5 h 28 min
